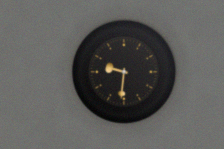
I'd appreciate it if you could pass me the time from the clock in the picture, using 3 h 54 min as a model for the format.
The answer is 9 h 31 min
